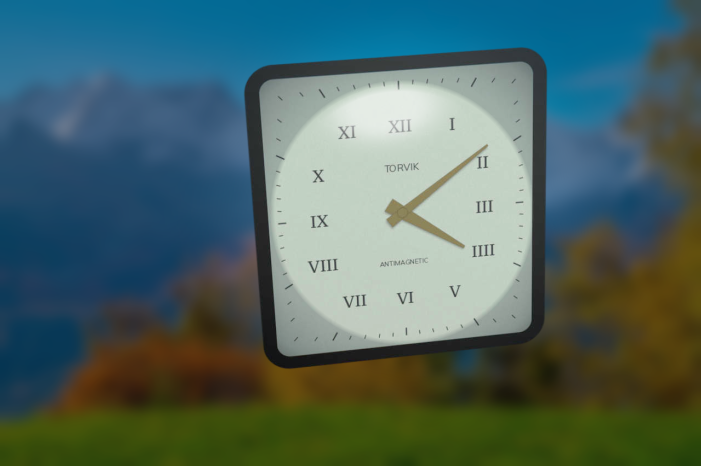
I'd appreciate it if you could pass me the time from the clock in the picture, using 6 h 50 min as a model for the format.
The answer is 4 h 09 min
